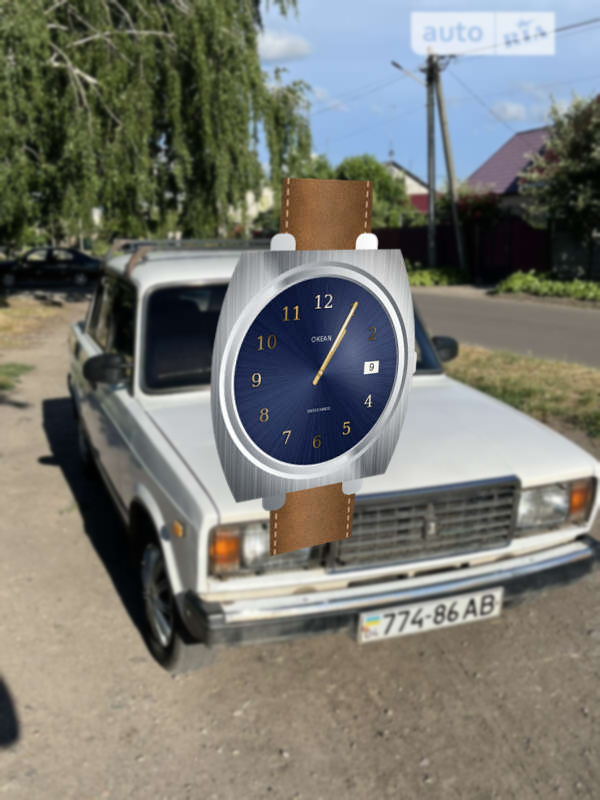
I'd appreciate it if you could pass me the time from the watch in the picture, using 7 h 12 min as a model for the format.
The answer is 1 h 05 min
